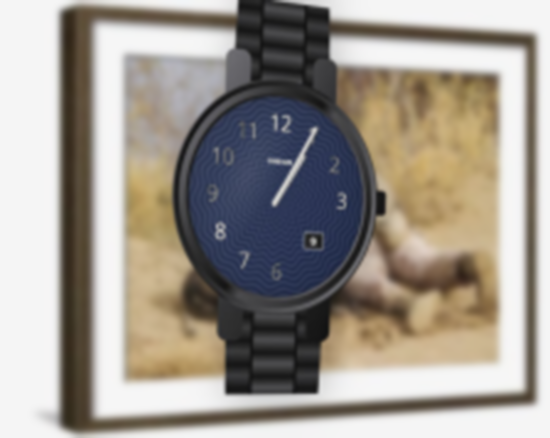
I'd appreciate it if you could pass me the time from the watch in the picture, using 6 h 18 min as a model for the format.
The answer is 1 h 05 min
